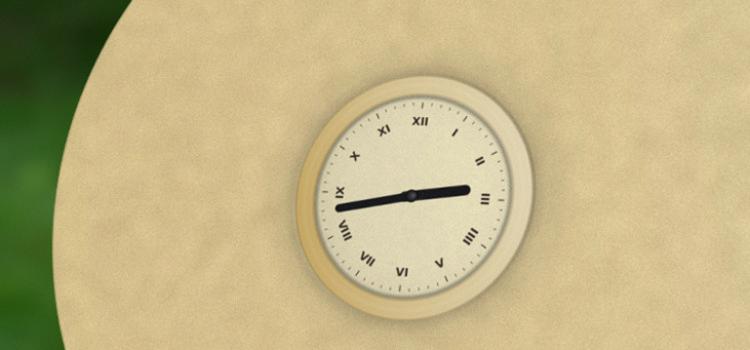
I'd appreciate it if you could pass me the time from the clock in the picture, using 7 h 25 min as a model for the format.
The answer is 2 h 43 min
